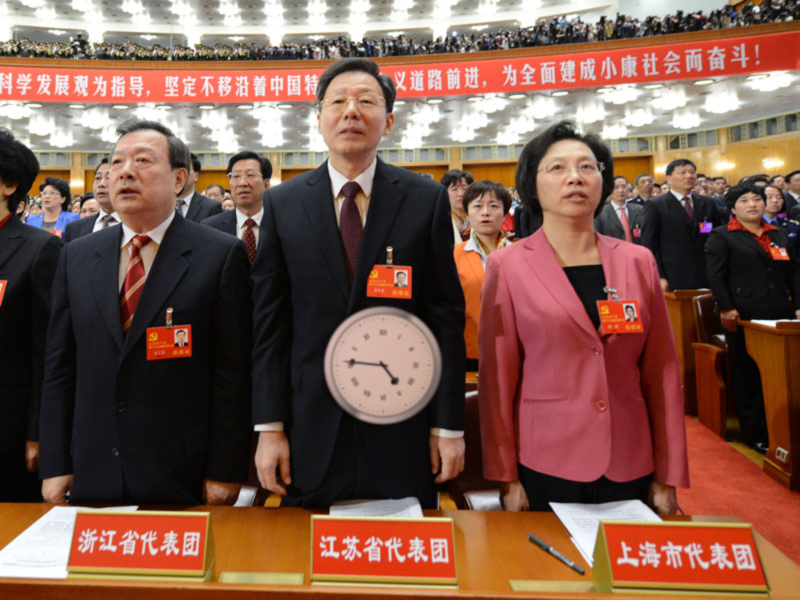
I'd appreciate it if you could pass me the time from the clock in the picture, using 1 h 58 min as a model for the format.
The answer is 4 h 46 min
